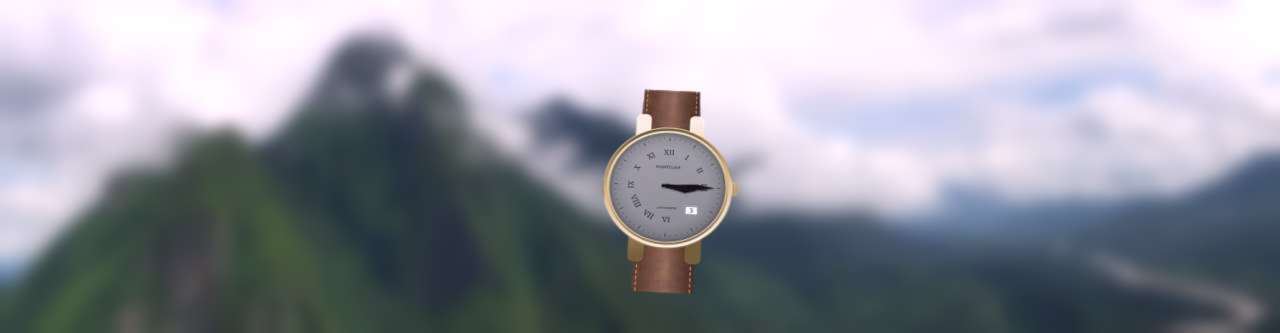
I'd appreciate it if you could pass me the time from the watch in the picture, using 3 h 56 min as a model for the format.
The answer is 3 h 15 min
